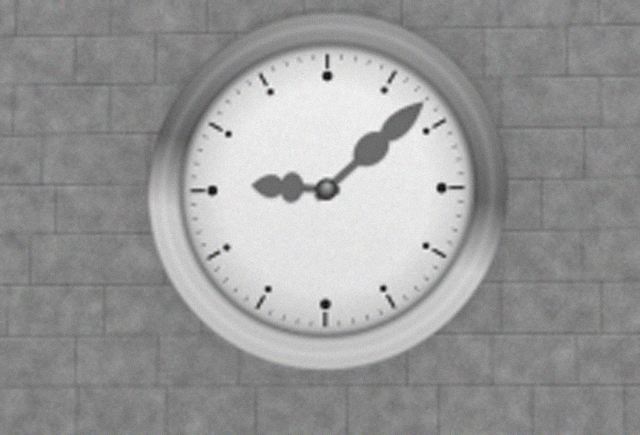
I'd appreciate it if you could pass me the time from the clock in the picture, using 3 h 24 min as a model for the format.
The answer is 9 h 08 min
